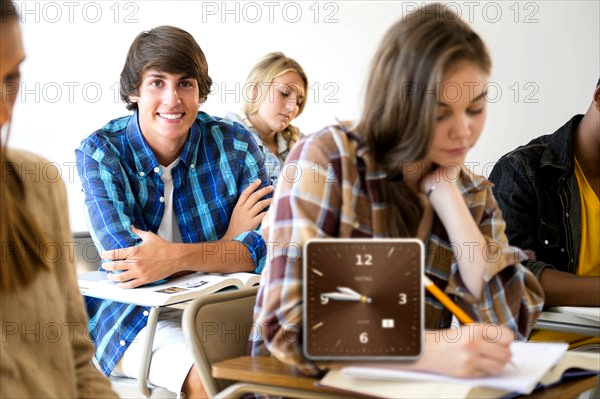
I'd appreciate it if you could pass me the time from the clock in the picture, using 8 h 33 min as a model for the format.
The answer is 9 h 46 min
